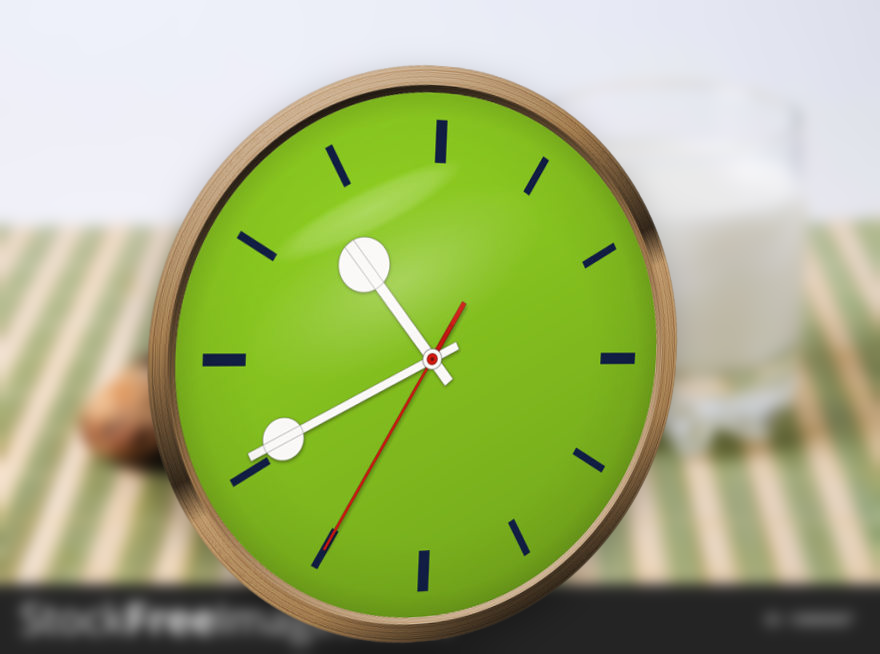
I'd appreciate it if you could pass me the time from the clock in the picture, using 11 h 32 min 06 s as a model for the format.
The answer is 10 h 40 min 35 s
